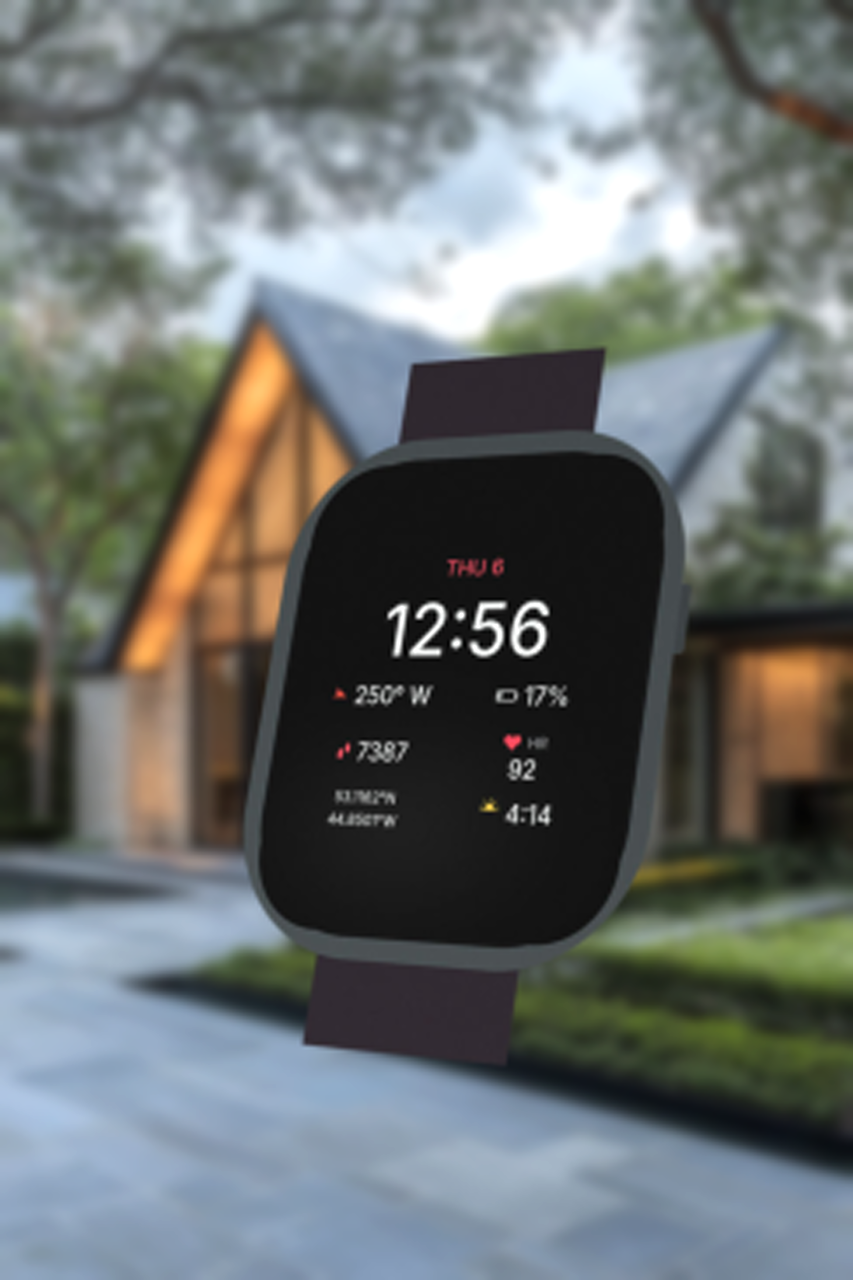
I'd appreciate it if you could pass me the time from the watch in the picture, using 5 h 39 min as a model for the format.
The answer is 12 h 56 min
